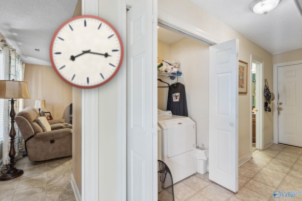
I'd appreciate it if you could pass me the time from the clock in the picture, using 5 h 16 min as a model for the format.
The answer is 8 h 17 min
